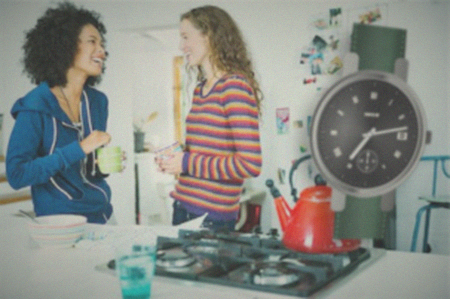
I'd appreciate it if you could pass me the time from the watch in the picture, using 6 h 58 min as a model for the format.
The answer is 7 h 13 min
